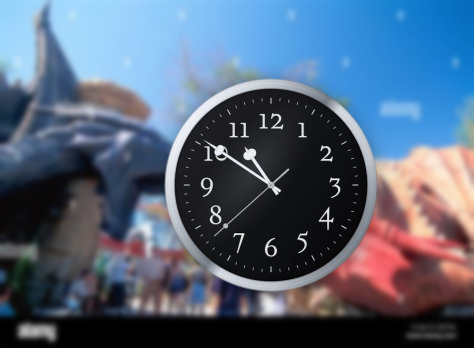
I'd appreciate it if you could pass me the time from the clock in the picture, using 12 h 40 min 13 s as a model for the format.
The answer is 10 h 50 min 38 s
